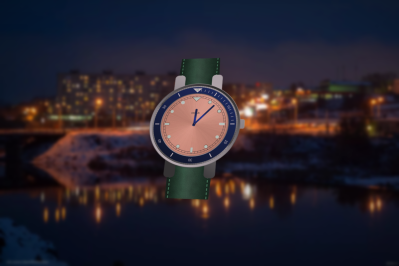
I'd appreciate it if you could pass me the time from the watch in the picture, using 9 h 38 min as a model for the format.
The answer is 12 h 07 min
